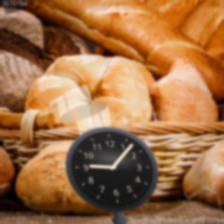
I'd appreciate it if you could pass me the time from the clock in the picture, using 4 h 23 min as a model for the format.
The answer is 9 h 07 min
